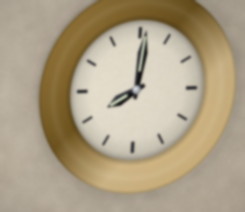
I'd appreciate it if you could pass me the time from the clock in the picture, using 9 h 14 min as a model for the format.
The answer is 8 h 01 min
